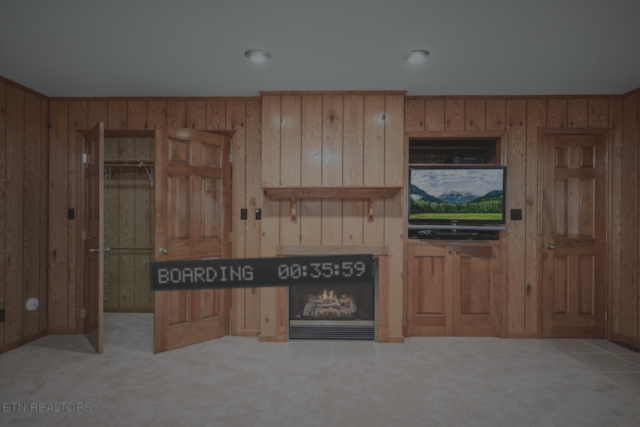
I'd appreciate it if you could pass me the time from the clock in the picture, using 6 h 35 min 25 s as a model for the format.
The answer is 0 h 35 min 59 s
